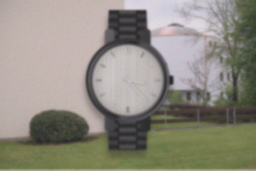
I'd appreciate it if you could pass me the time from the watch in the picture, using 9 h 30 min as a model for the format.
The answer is 3 h 23 min
